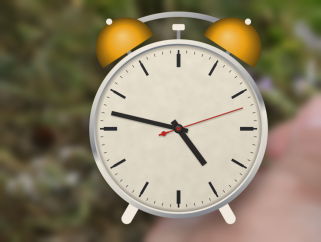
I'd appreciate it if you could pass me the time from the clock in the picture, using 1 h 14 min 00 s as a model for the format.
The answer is 4 h 47 min 12 s
